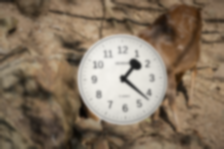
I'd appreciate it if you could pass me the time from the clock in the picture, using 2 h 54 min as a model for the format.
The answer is 1 h 22 min
